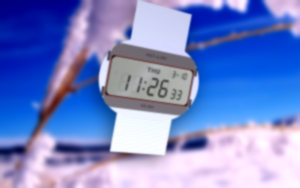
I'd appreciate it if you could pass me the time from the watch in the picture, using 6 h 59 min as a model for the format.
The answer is 11 h 26 min
